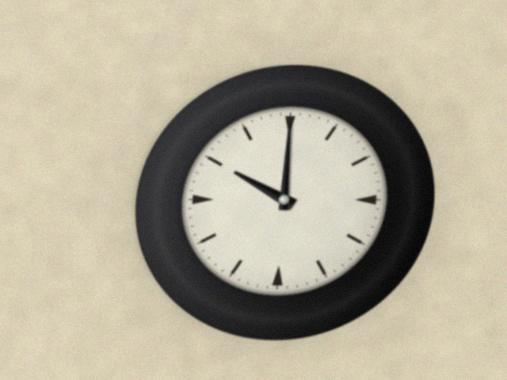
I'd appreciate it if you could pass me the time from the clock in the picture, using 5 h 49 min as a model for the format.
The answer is 10 h 00 min
